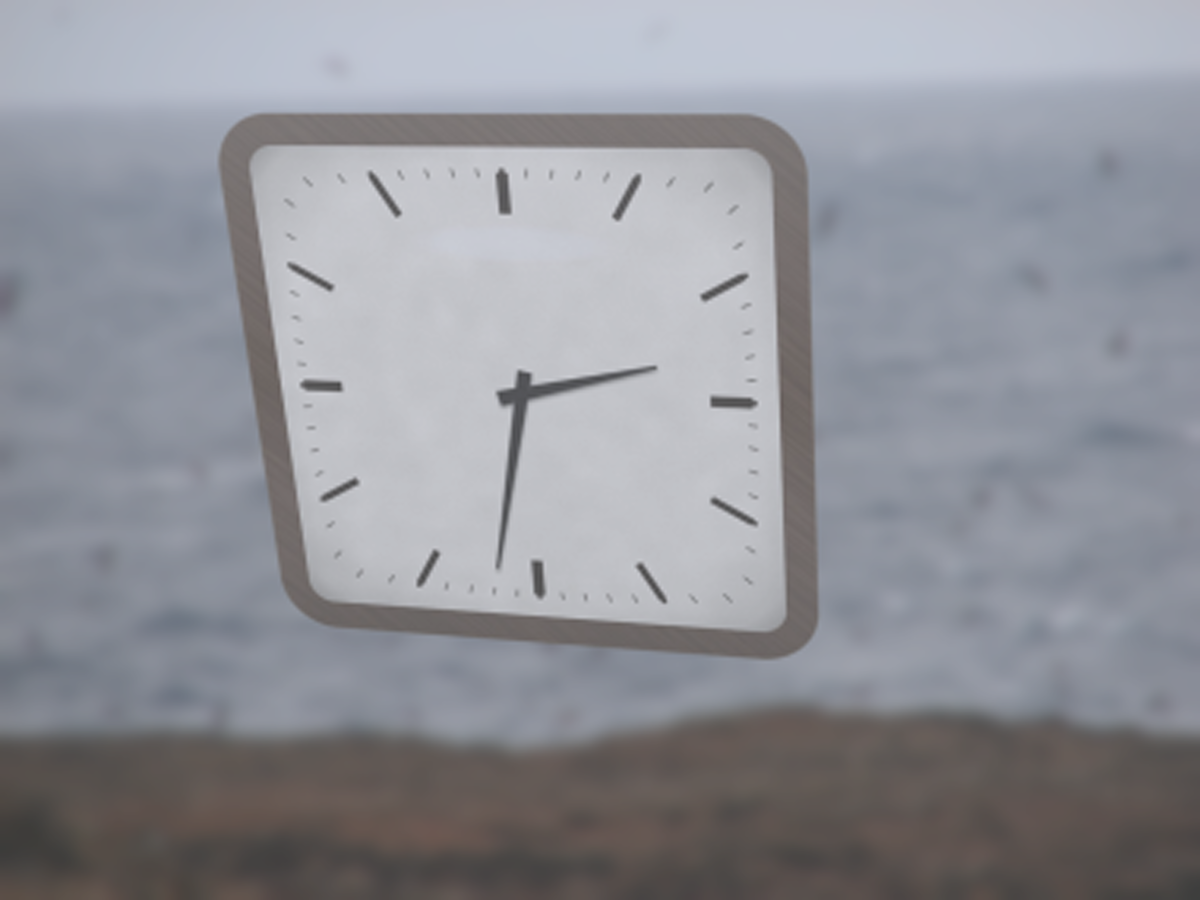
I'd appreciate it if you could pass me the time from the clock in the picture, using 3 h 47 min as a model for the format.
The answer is 2 h 32 min
